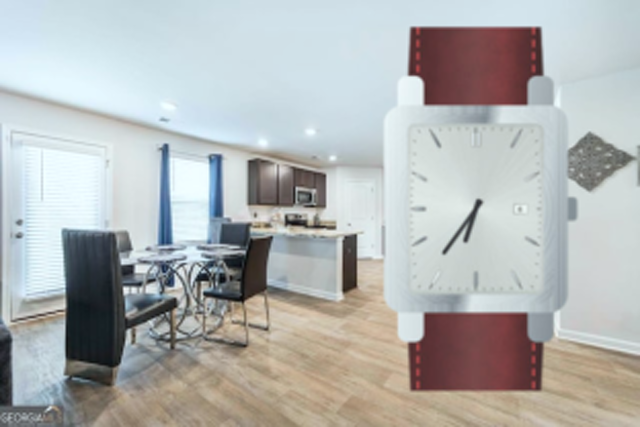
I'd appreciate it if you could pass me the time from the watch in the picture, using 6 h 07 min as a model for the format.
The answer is 6 h 36 min
